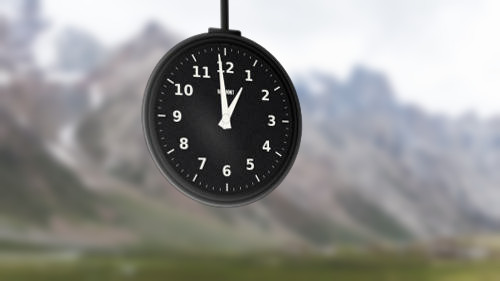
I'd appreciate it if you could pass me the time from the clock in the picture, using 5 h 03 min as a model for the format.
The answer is 12 h 59 min
